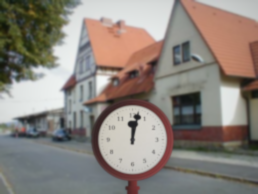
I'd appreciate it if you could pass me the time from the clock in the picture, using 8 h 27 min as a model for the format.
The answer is 12 h 02 min
